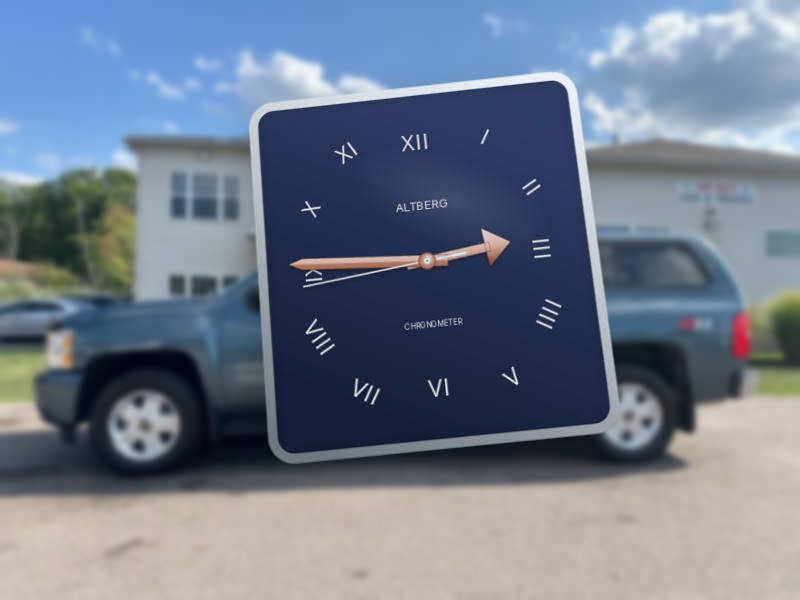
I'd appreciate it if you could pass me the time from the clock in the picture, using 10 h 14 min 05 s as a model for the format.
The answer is 2 h 45 min 44 s
